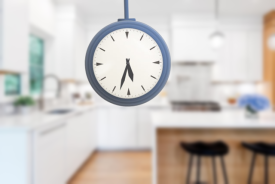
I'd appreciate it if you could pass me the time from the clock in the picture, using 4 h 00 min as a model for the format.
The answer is 5 h 33 min
